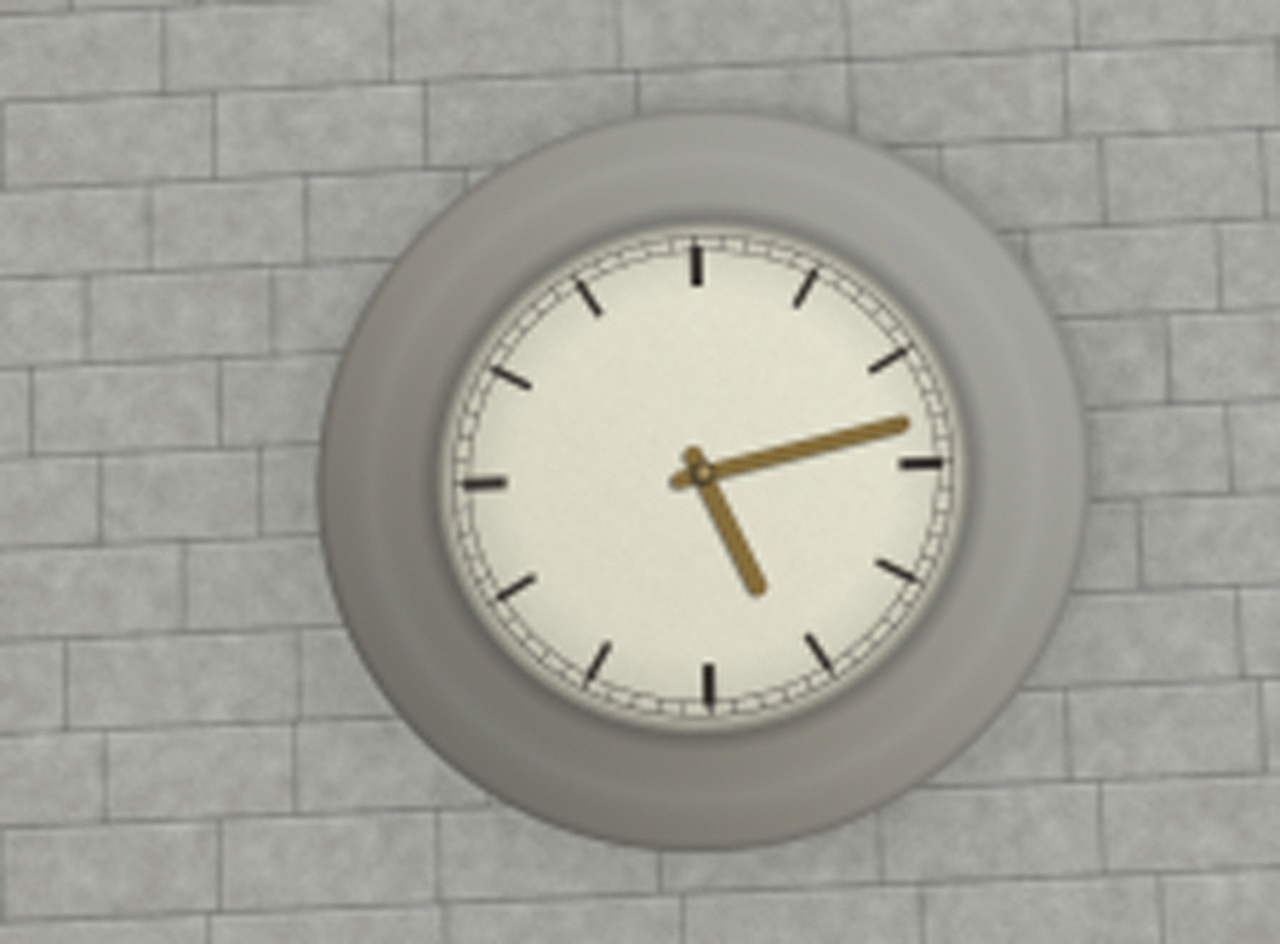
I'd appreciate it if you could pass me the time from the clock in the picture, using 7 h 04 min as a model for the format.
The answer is 5 h 13 min
